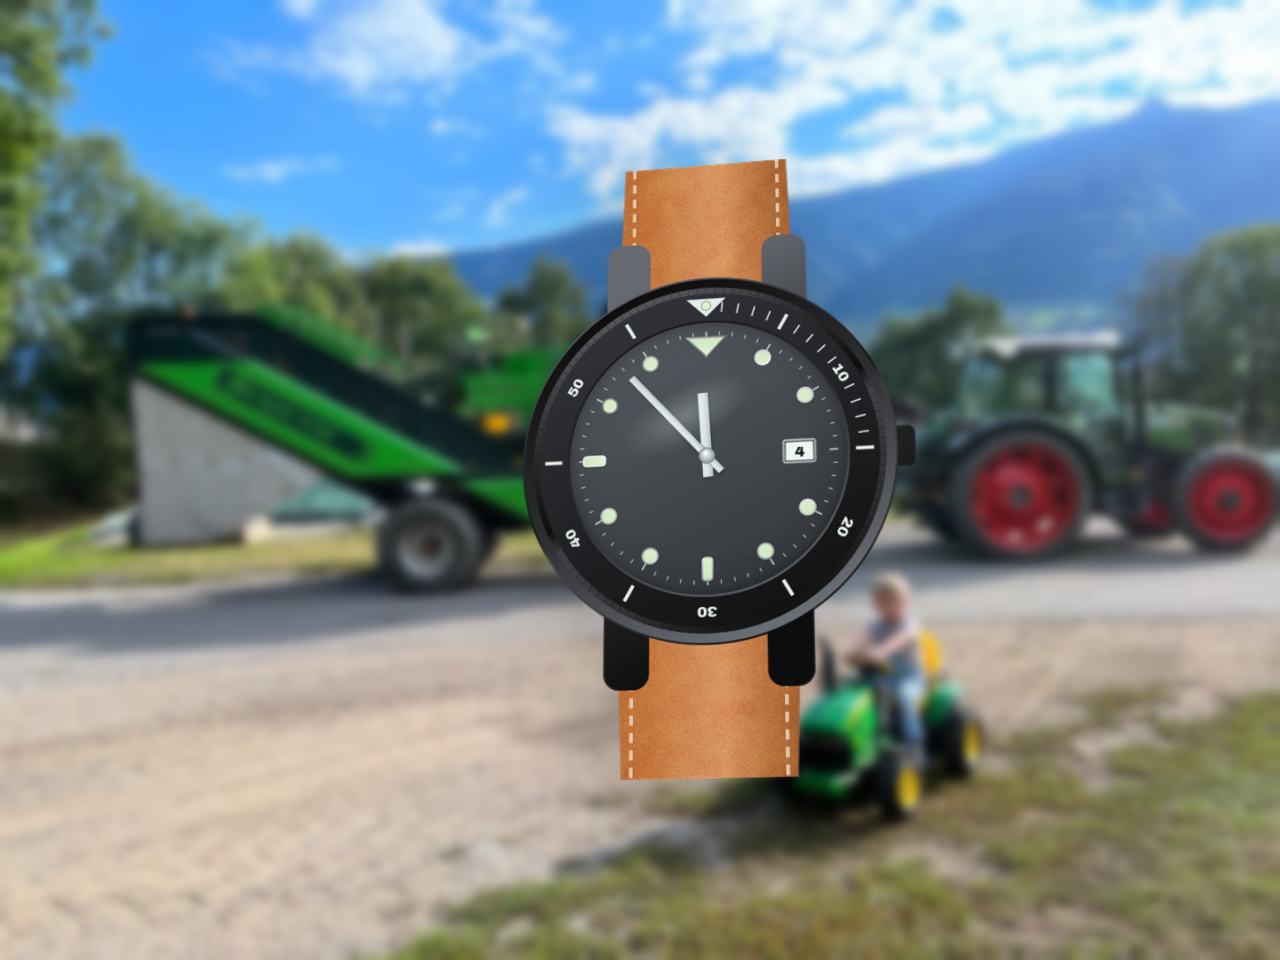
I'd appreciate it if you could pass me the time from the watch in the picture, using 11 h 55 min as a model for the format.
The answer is 11 h 53 min
